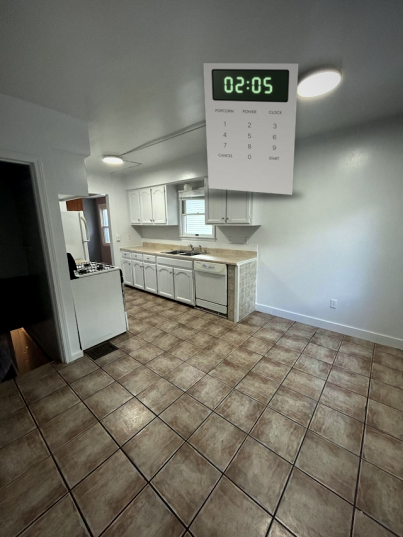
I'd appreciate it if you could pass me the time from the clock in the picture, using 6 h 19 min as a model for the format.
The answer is 2 h 05 min
